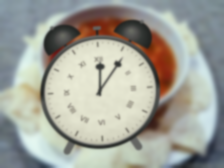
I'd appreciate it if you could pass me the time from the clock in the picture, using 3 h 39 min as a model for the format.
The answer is 12 h 06 min
